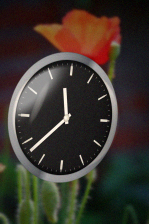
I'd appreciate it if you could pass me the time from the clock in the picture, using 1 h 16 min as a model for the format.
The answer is 11 h 38 min
